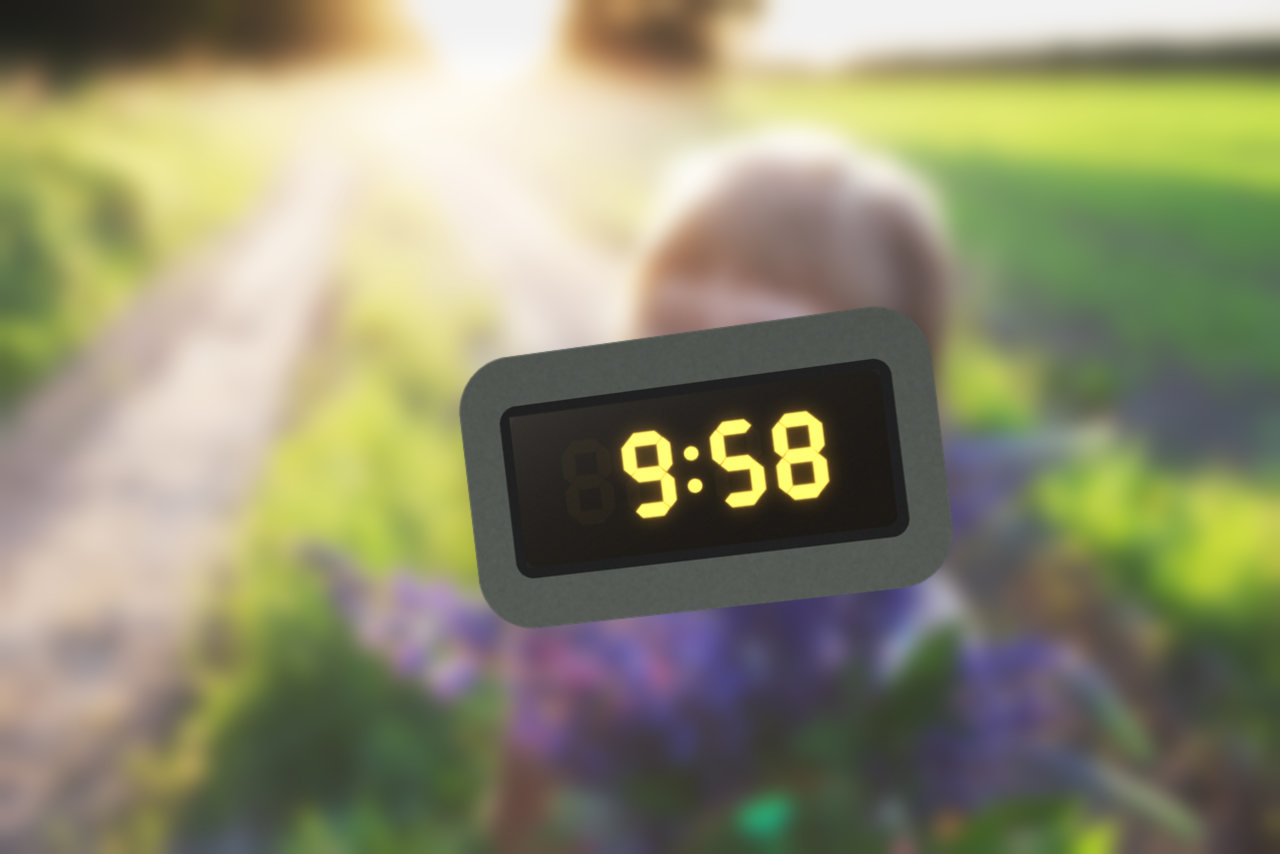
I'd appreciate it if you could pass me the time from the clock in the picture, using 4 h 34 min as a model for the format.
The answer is 9 h 58 min
